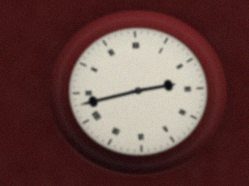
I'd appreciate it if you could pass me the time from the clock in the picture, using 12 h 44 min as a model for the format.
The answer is 2 h 43 min
